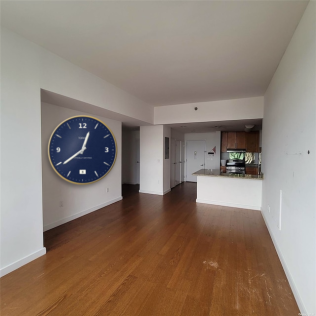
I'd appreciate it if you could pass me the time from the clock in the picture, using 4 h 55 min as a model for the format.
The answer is 12 h 39 min
